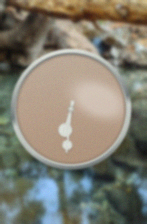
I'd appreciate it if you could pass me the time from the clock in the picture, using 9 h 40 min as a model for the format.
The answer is 6 h 31 min
